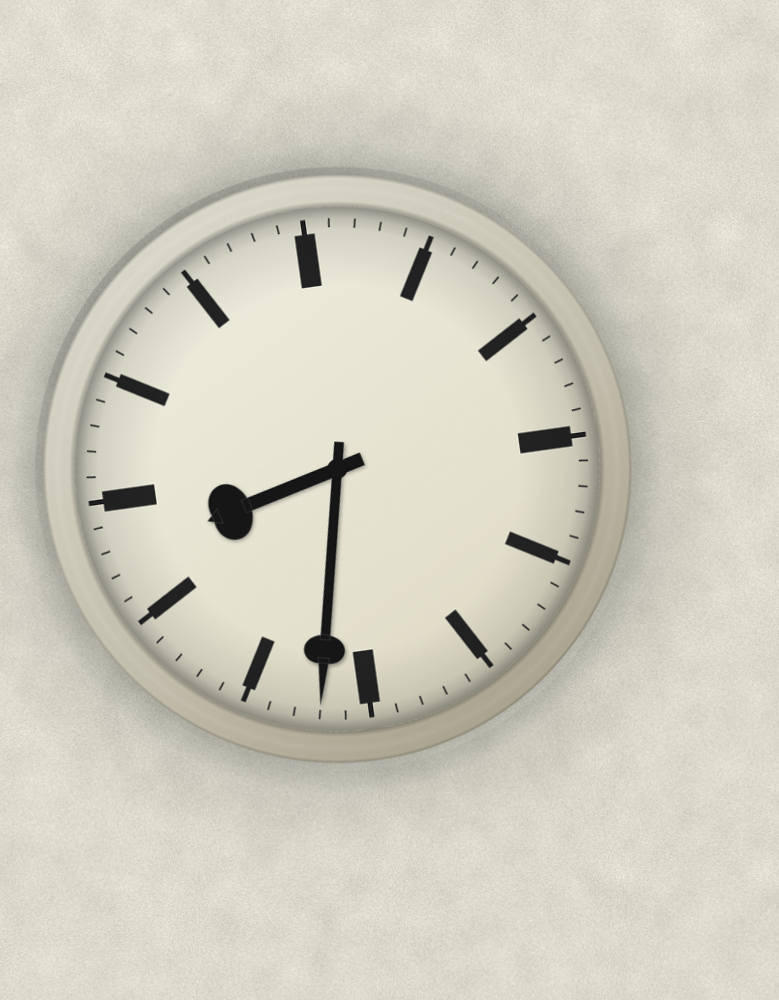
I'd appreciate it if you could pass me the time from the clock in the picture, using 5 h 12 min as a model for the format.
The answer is 8 h 32 min
